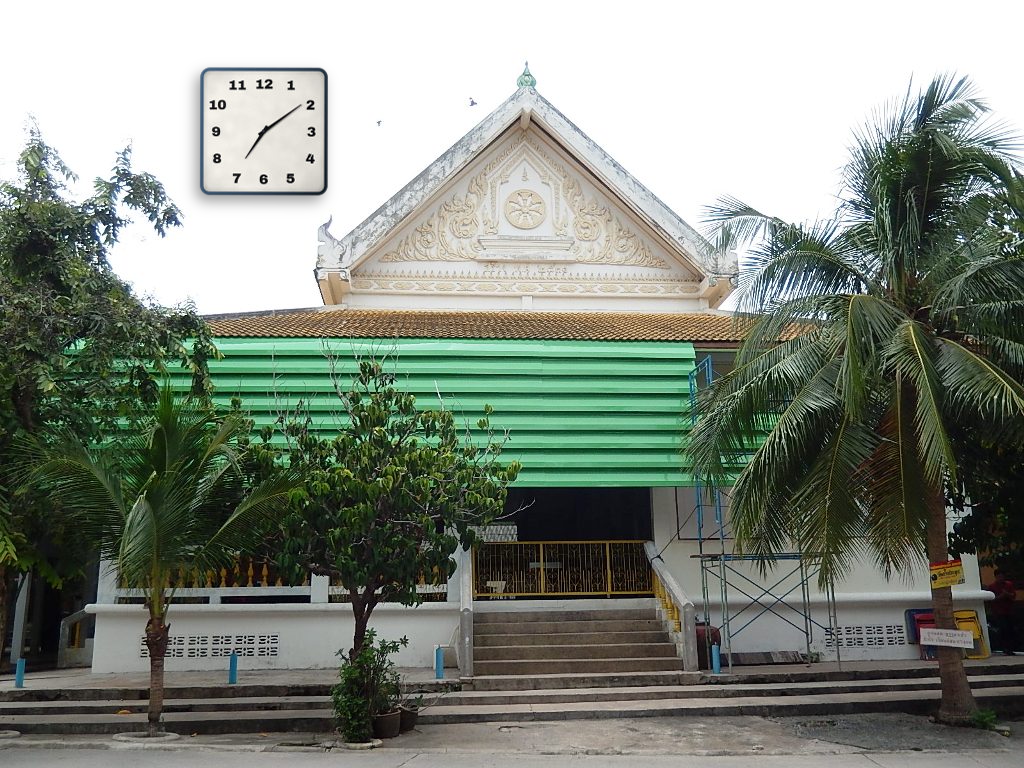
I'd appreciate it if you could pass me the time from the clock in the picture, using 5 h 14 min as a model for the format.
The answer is 7 h 09 min
